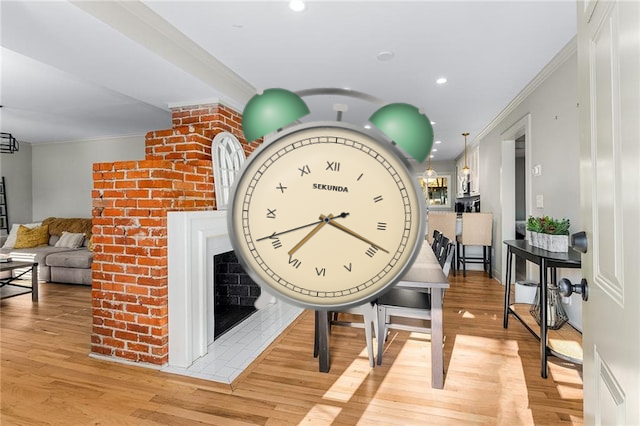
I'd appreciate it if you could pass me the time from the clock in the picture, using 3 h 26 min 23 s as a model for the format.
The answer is 7 h 18 min 41 s
